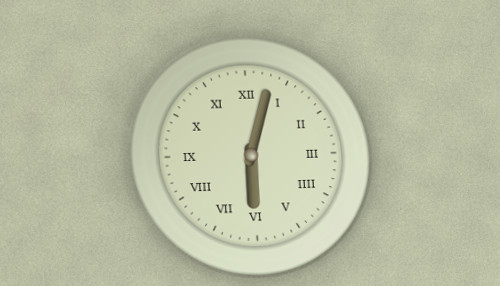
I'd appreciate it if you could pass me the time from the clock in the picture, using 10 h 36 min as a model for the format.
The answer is 6 h 03 min
